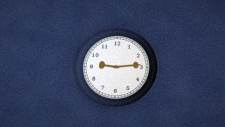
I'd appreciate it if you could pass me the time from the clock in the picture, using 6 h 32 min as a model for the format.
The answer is 9 h 14 min
